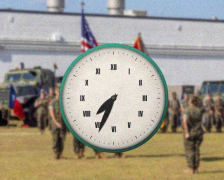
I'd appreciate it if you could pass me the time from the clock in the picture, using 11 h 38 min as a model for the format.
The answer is 7 h 34 min
